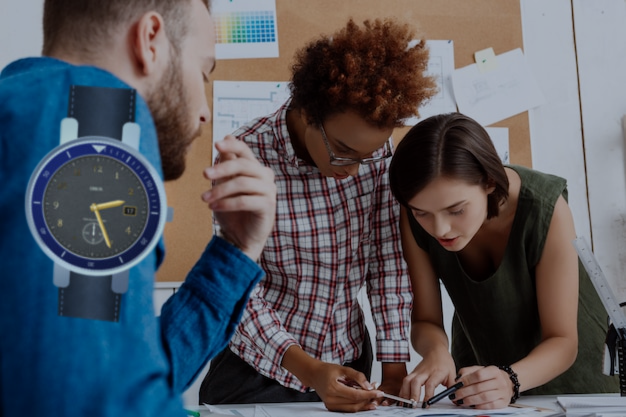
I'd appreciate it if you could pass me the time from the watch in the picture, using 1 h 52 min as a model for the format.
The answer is 2 h 26 min
